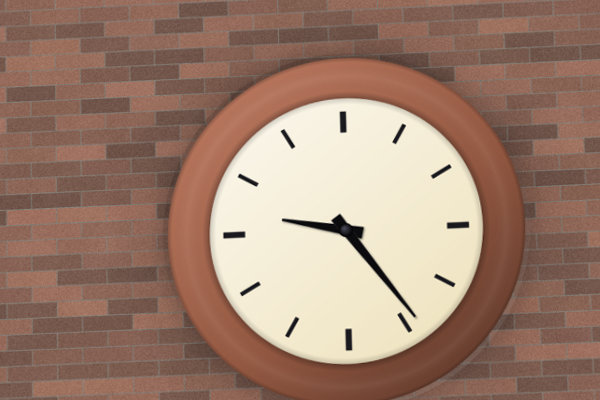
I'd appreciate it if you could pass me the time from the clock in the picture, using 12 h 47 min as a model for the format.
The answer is 9 h 24 min
